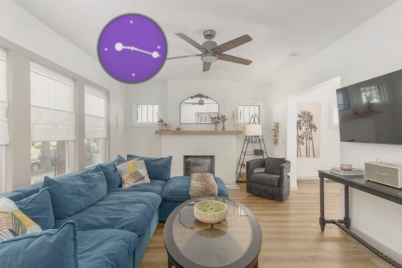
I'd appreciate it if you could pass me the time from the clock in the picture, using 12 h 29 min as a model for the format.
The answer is 9 h 18 min
